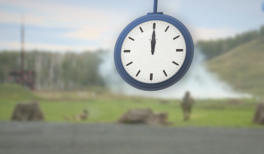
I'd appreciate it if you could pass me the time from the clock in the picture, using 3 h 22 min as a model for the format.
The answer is 12 h 00 min
